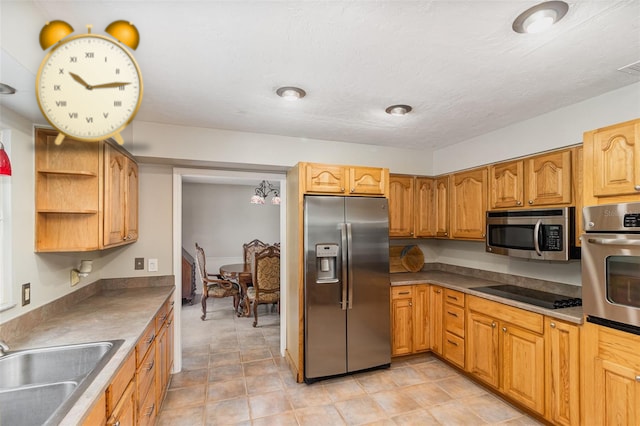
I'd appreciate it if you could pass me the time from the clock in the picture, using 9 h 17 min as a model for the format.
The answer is 10 h 14 min
